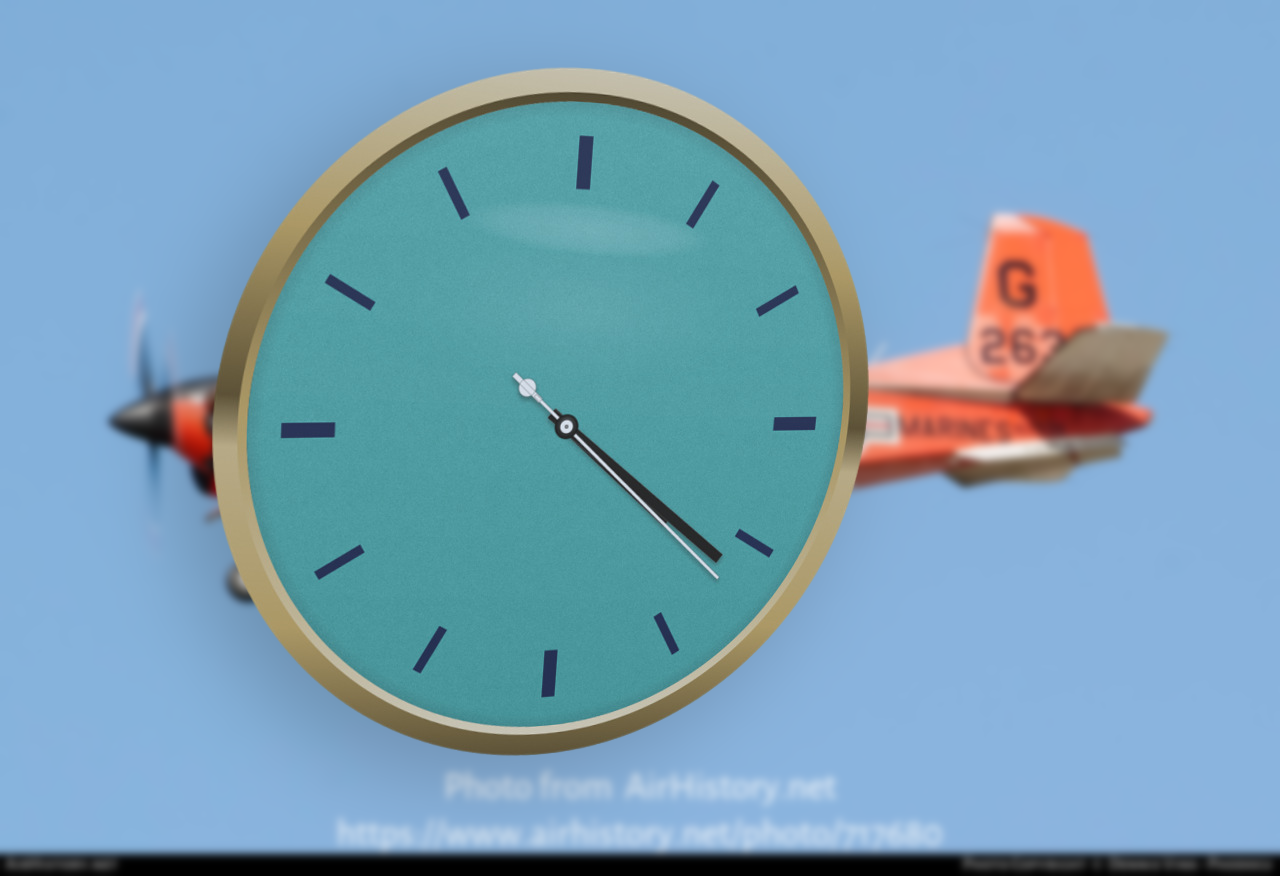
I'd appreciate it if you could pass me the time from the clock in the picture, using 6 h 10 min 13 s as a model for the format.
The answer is 4 h 21 min 22 s
